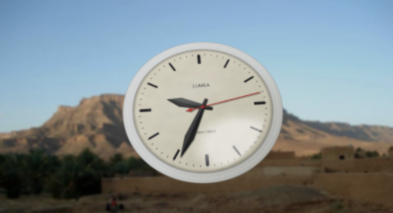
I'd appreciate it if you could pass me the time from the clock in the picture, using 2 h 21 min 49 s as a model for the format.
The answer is 9 h 34 min 13 s
